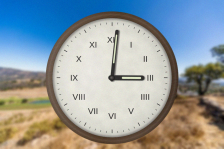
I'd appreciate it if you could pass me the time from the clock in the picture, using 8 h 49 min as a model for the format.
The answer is 3 h 01 min
